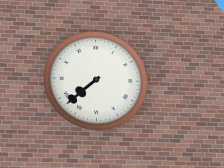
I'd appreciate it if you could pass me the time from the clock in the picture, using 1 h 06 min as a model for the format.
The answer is 7 h 38 min
